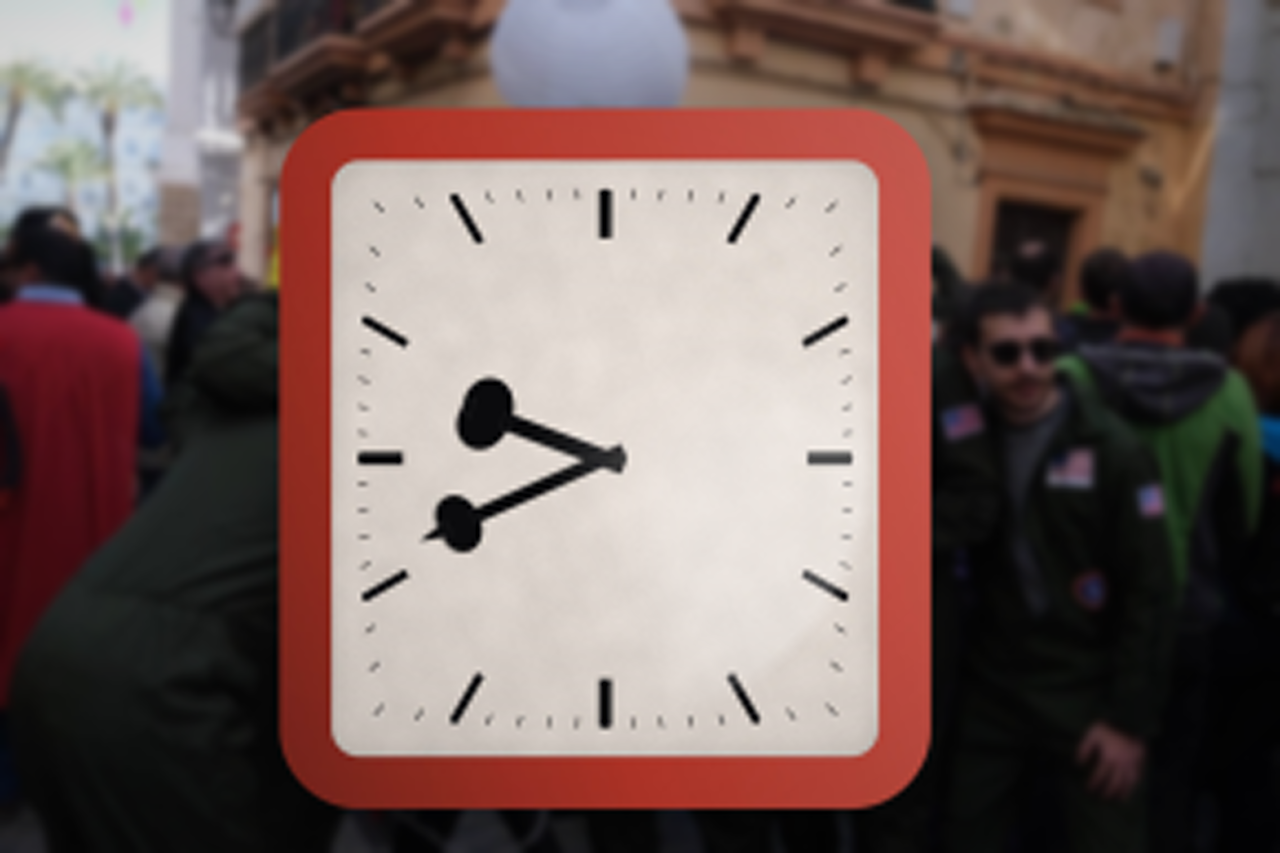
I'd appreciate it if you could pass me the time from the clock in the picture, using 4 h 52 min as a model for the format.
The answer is 9 h 41 min
